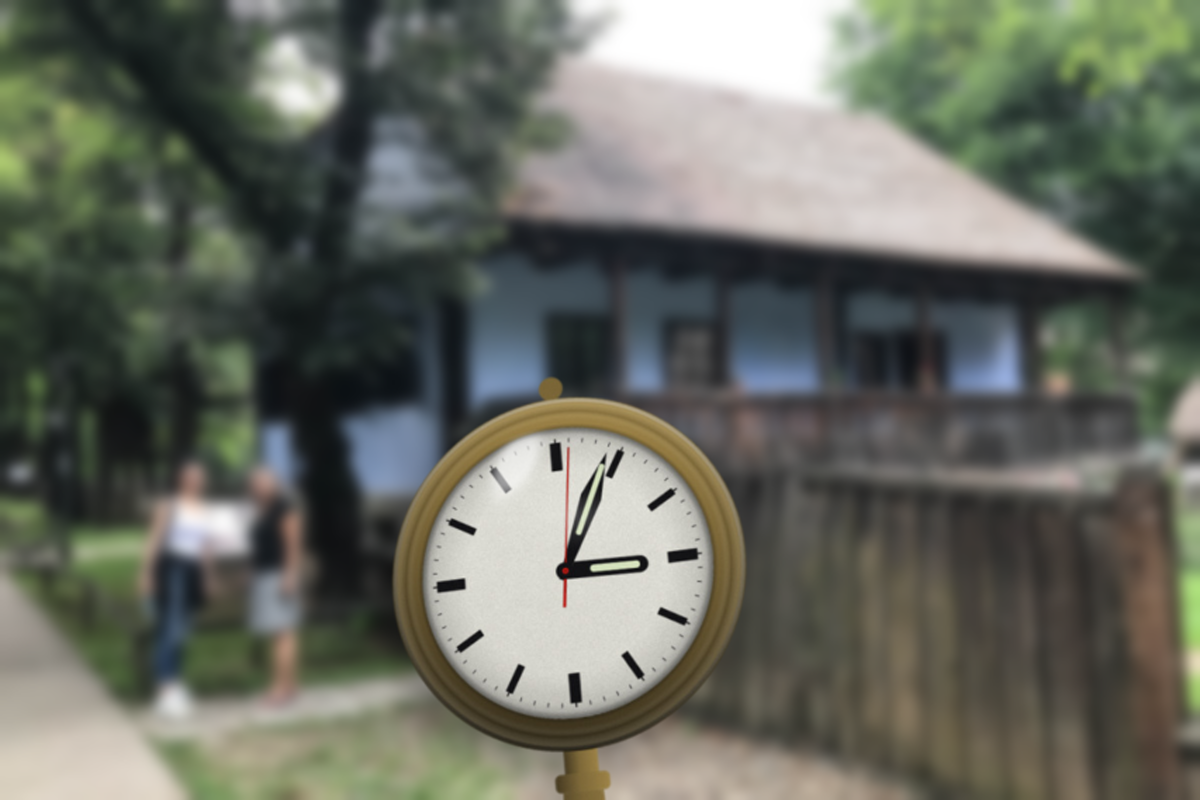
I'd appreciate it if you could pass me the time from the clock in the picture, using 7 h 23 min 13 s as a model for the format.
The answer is 3 h 04 min 01 s
